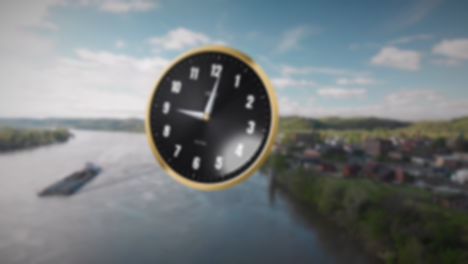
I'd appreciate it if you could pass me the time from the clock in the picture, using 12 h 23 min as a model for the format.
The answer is 9 h 01 min
